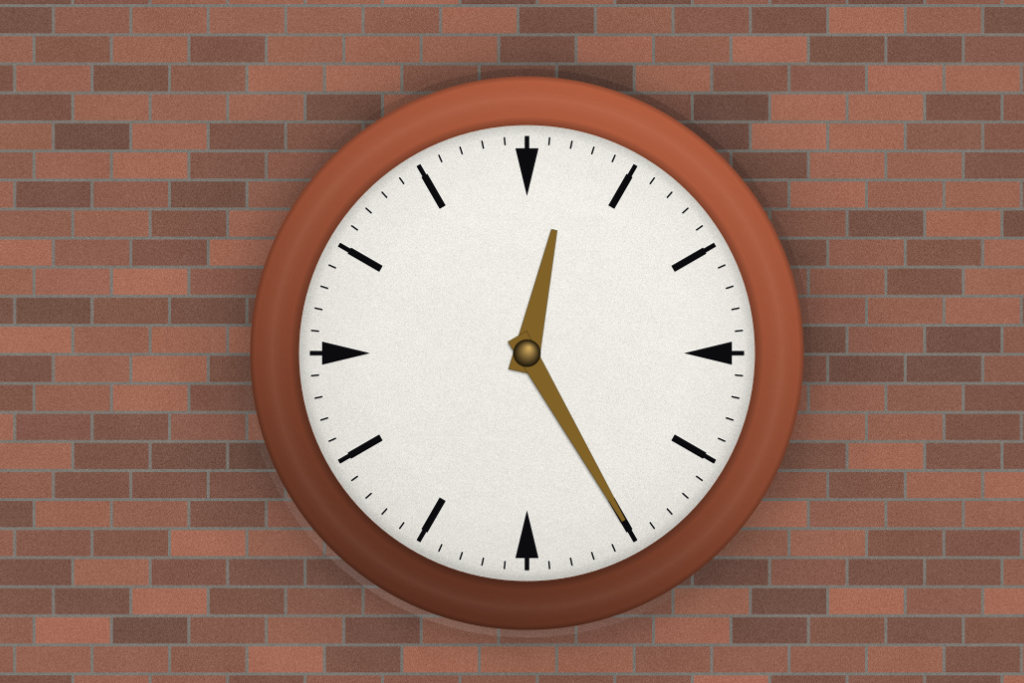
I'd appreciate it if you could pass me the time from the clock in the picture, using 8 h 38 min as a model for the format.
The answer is 12 h 25 min
